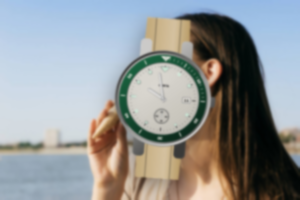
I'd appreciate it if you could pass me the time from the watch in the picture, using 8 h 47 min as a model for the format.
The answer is 9 h 58 min
